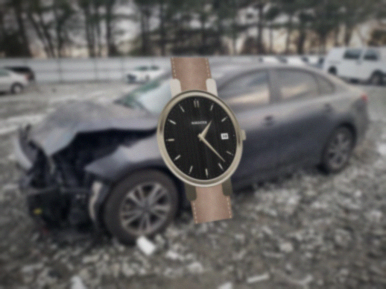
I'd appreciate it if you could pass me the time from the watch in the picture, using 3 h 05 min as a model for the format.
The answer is 1 h 23 min
